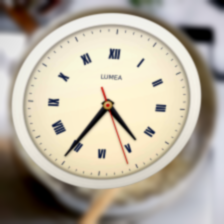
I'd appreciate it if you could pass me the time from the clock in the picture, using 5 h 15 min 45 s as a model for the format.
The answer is 4 h 35 min 26 s
